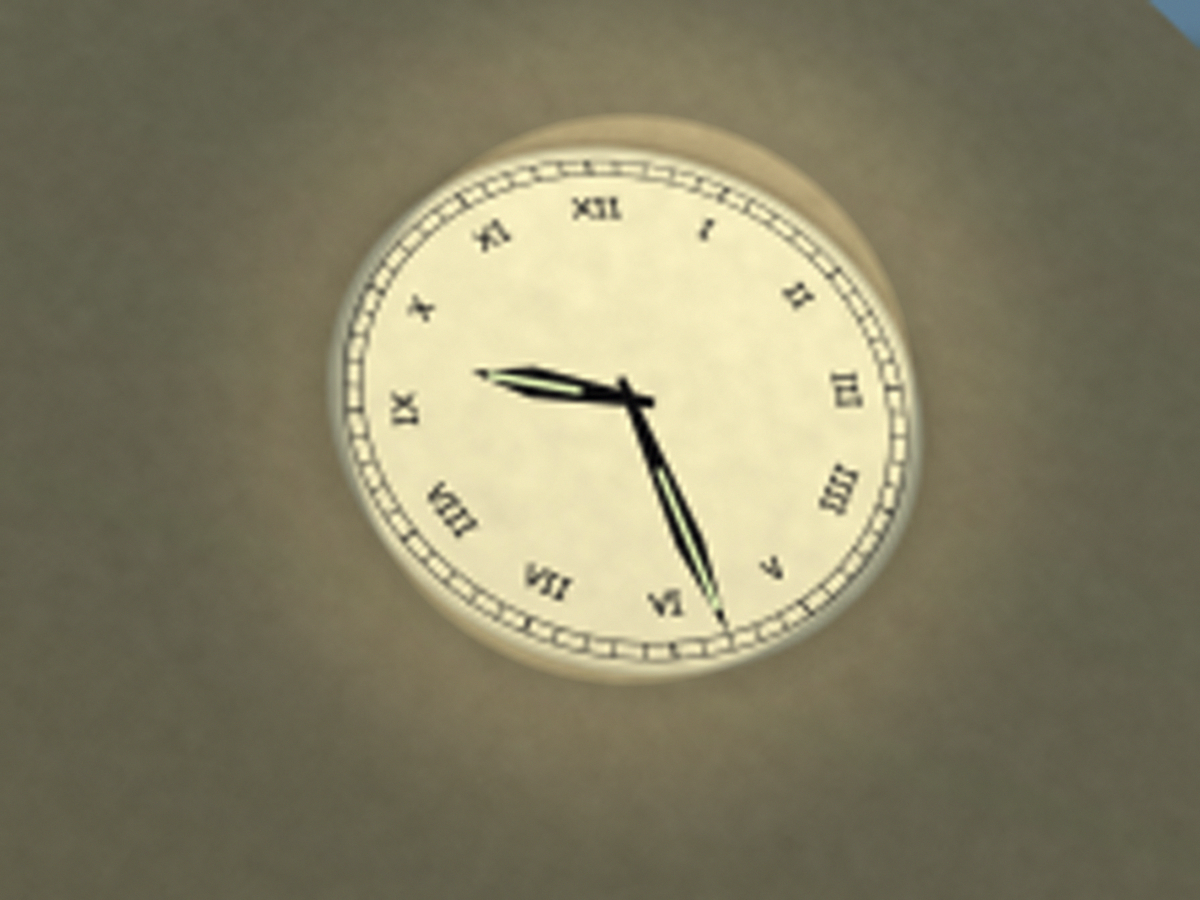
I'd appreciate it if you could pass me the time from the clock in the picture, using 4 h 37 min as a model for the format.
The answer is 9 h 28 min
